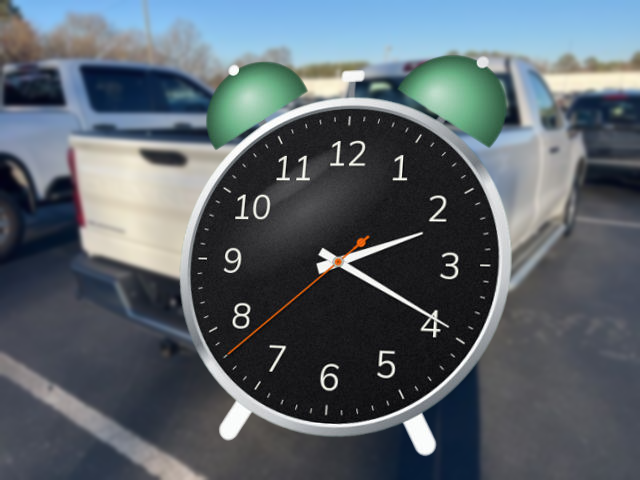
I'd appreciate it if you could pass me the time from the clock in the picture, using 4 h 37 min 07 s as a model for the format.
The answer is 2 h 19 min 38 s
